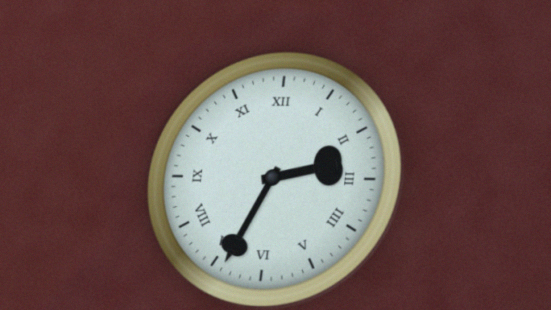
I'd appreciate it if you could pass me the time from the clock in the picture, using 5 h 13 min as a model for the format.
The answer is 2 h 34 min
